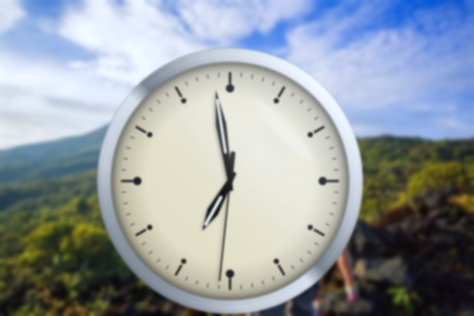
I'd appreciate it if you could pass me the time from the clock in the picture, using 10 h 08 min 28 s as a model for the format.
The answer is 6 h 58 min 31 s
